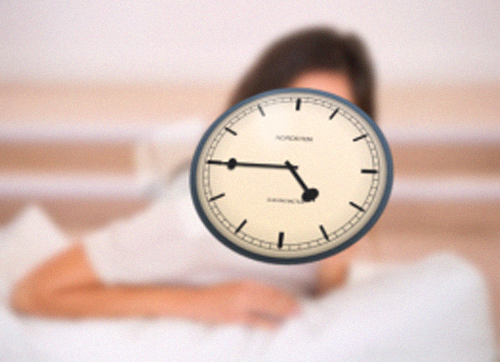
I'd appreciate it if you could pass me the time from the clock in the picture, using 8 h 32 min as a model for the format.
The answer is 4 h 45 min
